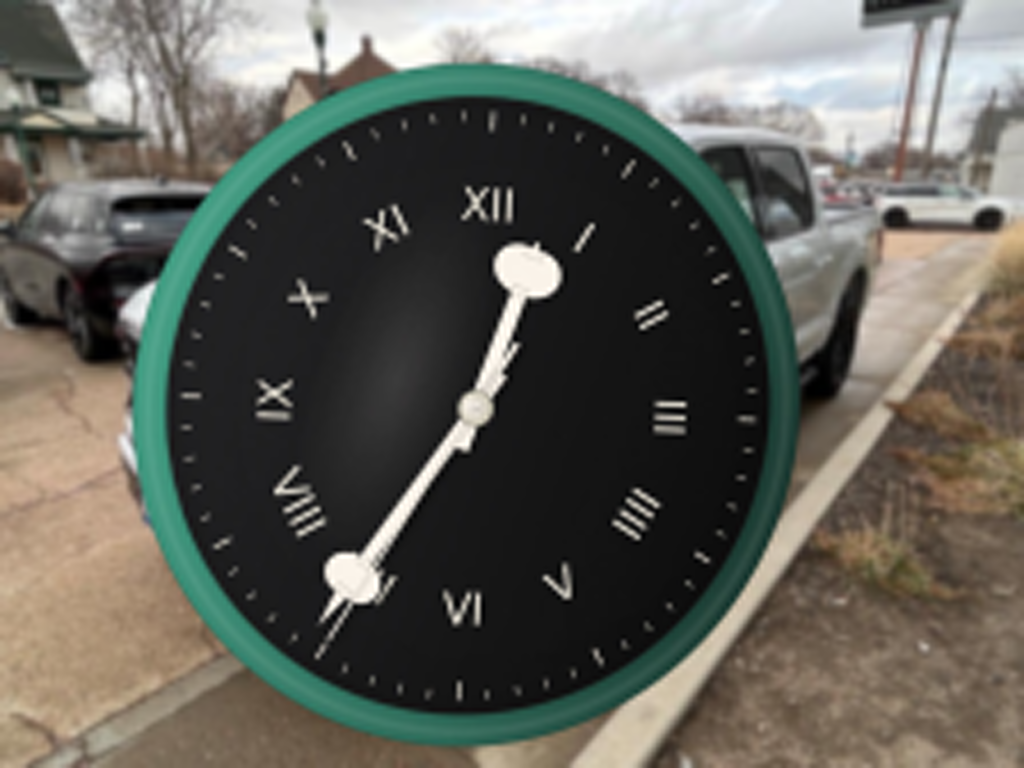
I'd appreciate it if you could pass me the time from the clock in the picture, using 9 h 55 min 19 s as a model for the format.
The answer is 12 h 35 min 35 s
